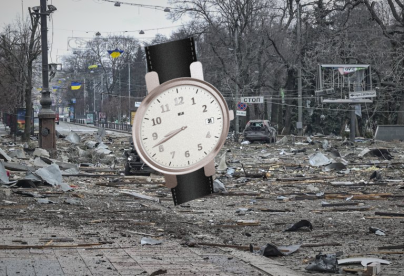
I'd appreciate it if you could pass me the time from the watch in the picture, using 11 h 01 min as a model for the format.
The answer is 8 h 42 min
